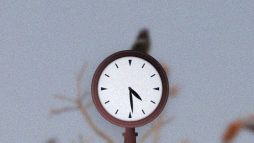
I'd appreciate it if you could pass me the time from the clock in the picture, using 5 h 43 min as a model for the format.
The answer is 4 h 29 min
